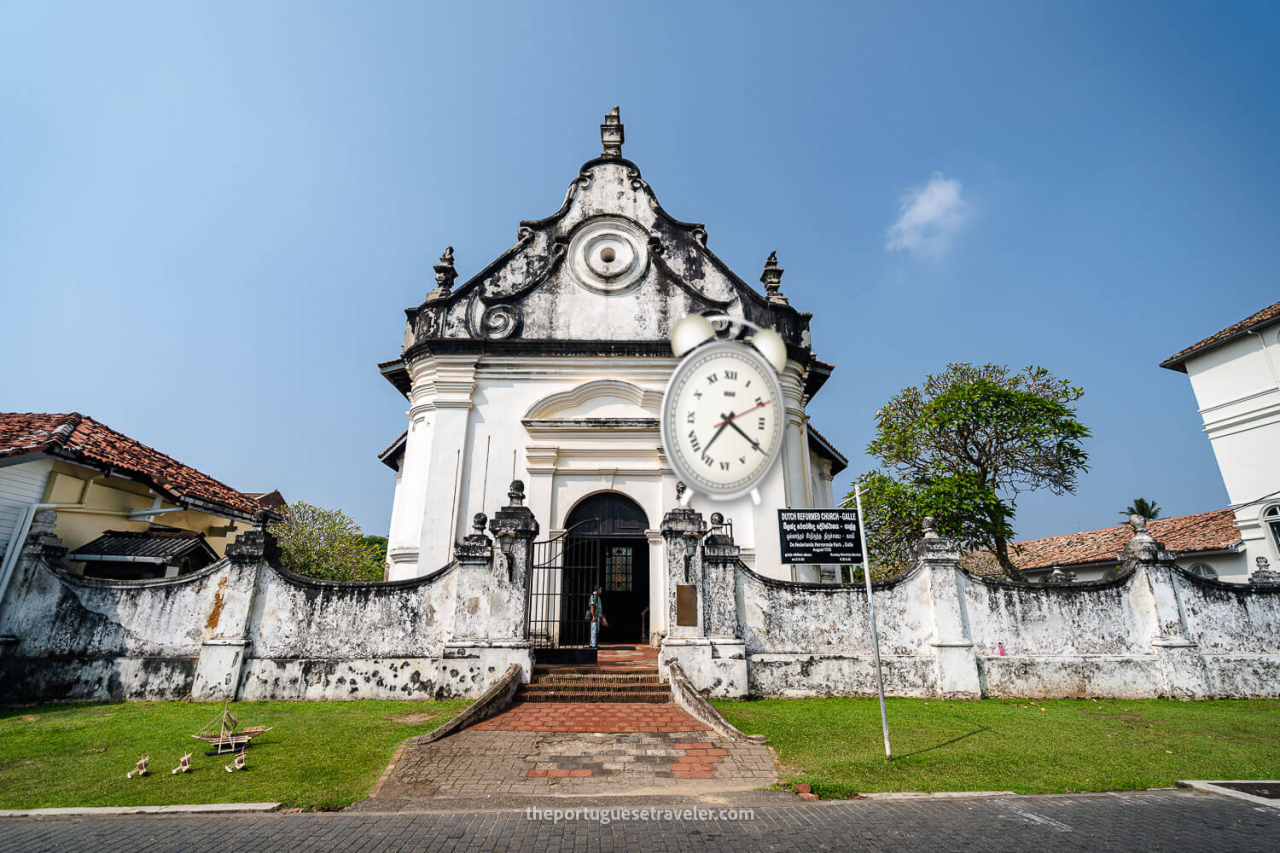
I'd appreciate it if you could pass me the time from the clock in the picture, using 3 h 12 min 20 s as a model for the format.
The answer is 7 h 20 min 11 s
